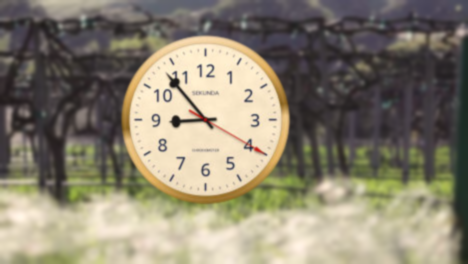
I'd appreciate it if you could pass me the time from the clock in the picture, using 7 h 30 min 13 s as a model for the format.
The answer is 8 h 53 min 20 s
